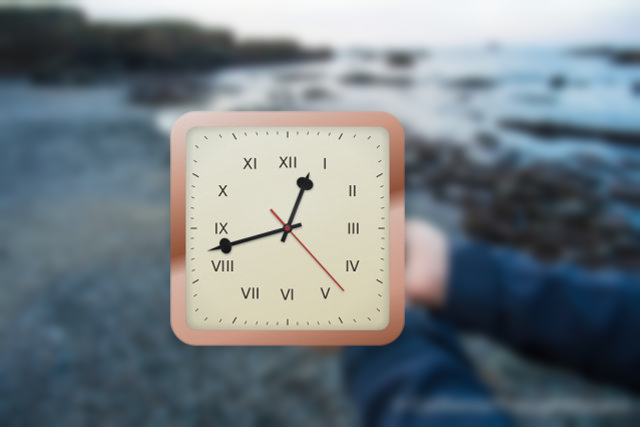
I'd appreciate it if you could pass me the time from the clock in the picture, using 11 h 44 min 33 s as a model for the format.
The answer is 12 h 42 min 23 s
